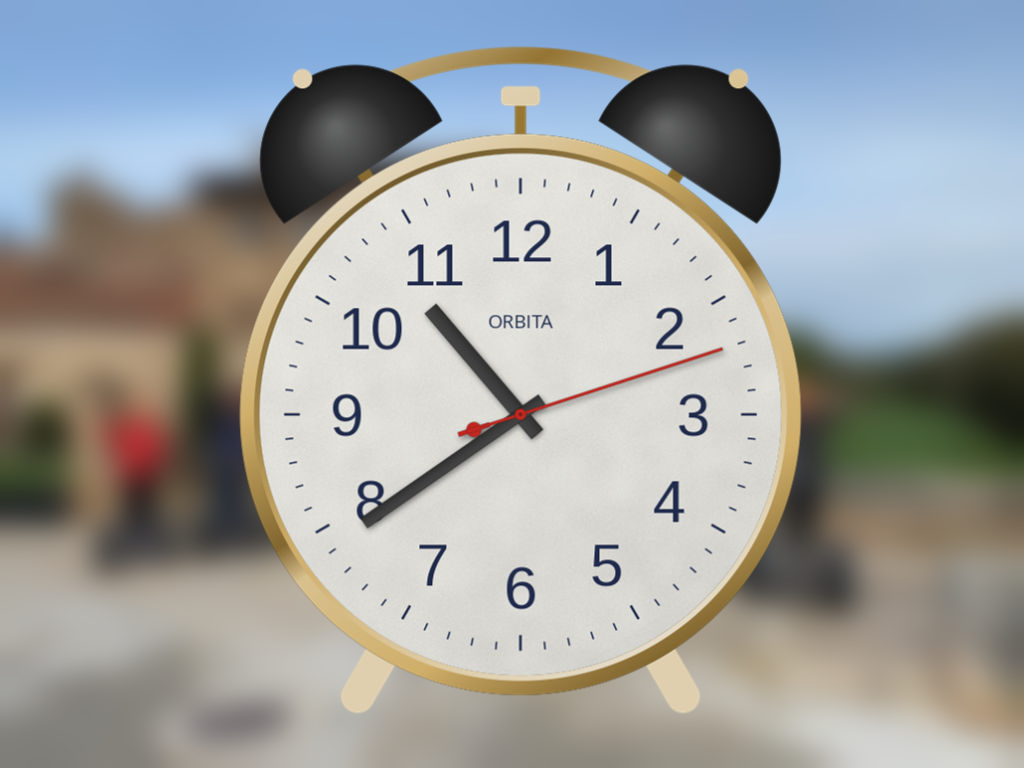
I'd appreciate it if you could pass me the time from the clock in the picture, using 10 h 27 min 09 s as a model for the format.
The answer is 10 h 39 min 12 s
